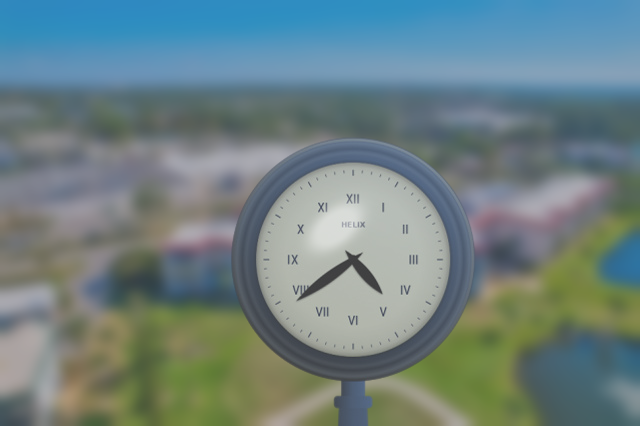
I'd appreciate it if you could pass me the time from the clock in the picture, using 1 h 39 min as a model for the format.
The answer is 4 h 39 min
